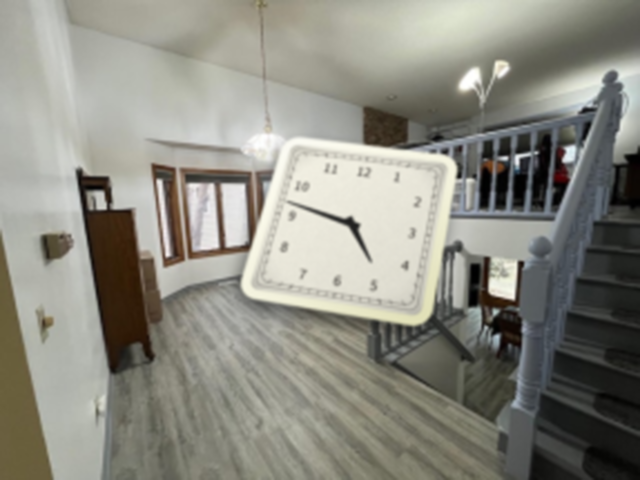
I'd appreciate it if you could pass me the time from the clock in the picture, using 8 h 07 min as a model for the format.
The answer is 4 h 47 min
